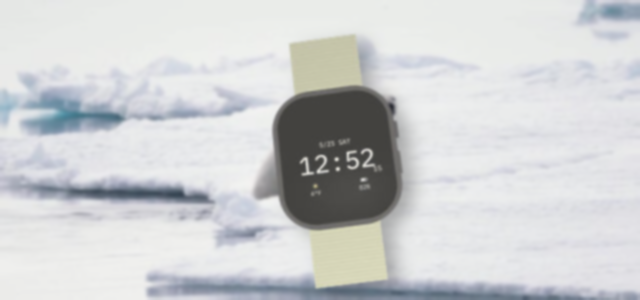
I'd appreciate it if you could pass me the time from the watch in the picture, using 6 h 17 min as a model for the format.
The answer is 12 h 52 min
